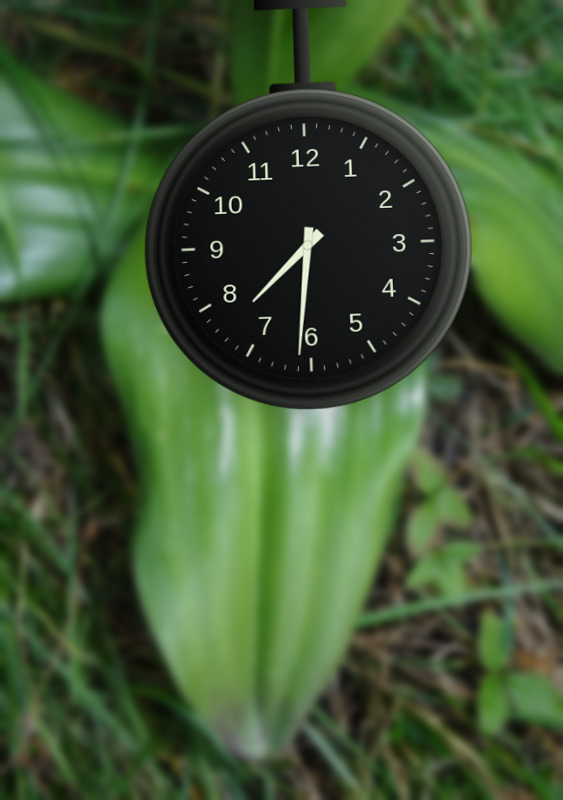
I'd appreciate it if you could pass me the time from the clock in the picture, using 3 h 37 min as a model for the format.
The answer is 7 h 31 min
